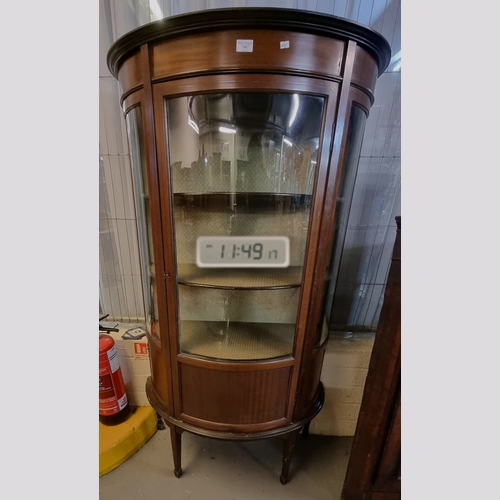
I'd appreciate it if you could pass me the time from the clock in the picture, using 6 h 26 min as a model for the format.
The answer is 11 h 49 min
